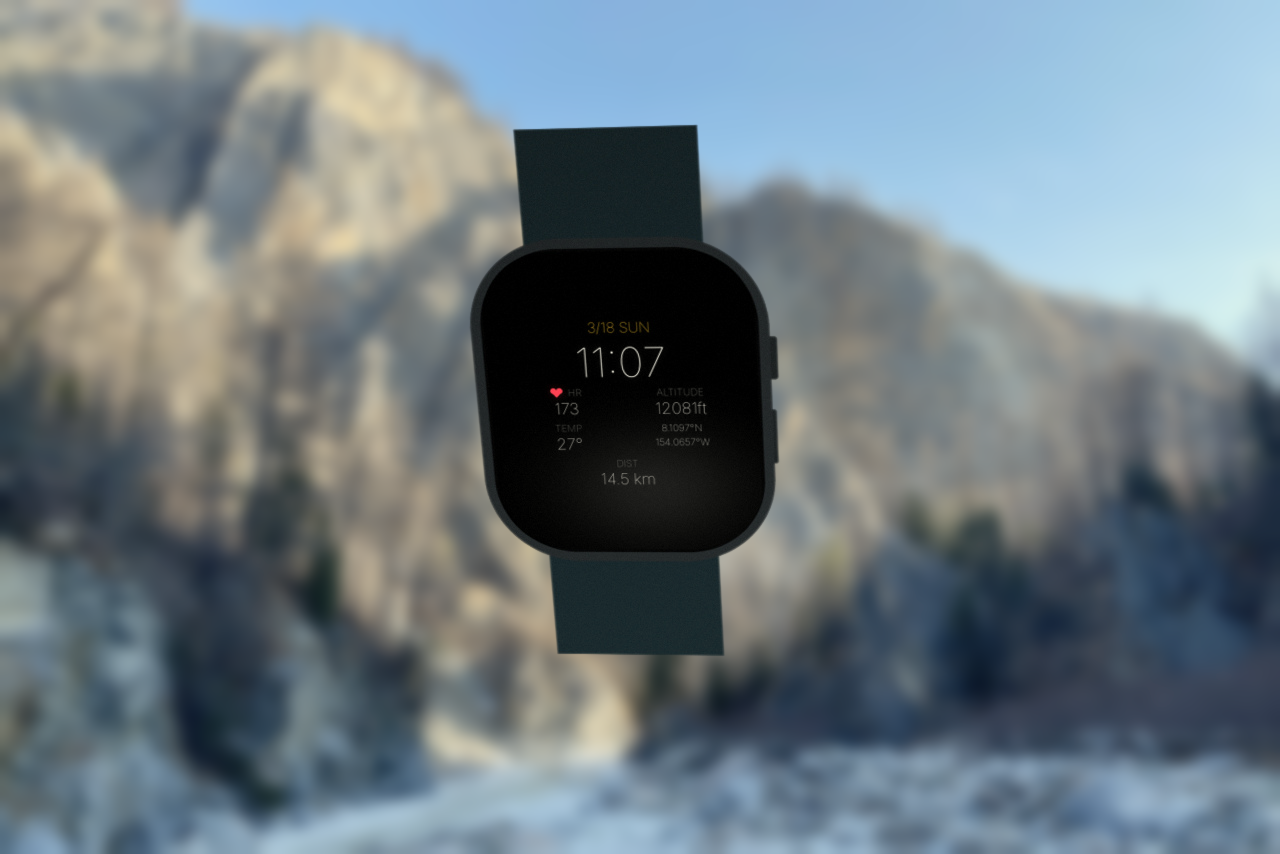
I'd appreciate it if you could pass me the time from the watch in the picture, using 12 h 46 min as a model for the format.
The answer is 11 h 07 min
